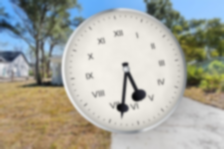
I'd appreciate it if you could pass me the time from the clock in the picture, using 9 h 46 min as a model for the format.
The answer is 5 h 33 min
